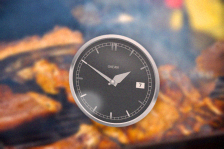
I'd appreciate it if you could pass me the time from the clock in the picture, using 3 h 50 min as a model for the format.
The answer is 1 h 50 min
